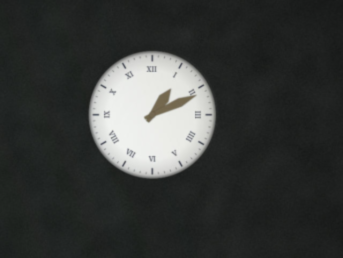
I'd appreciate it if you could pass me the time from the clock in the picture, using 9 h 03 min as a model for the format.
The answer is 1 h 11 min
